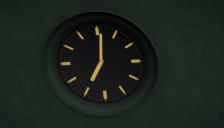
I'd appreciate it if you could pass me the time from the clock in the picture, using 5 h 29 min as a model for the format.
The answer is 7 h 01 min
